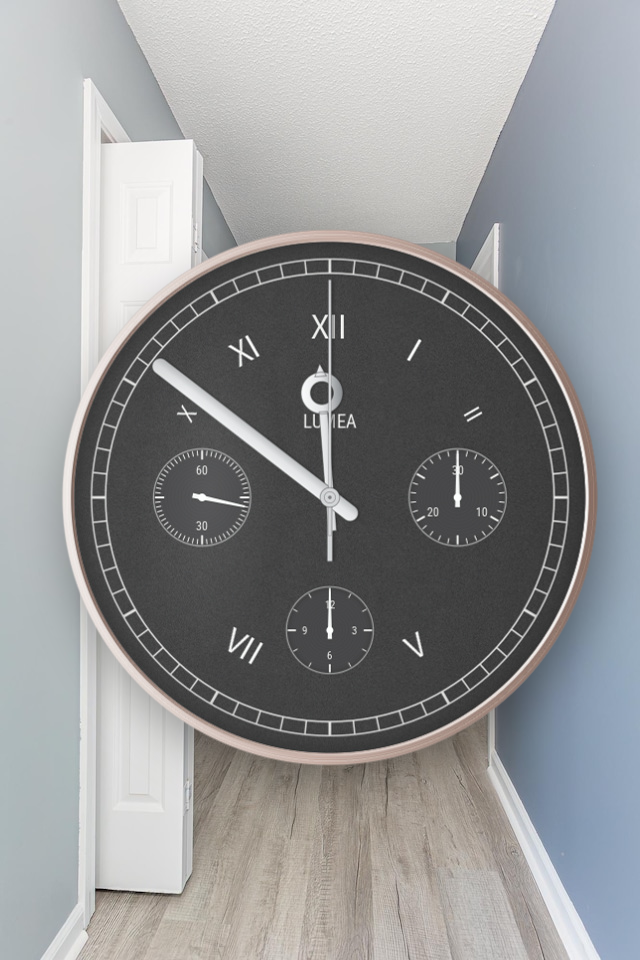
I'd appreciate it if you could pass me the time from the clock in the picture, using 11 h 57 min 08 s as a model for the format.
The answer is 11 h 51 min 17 s
